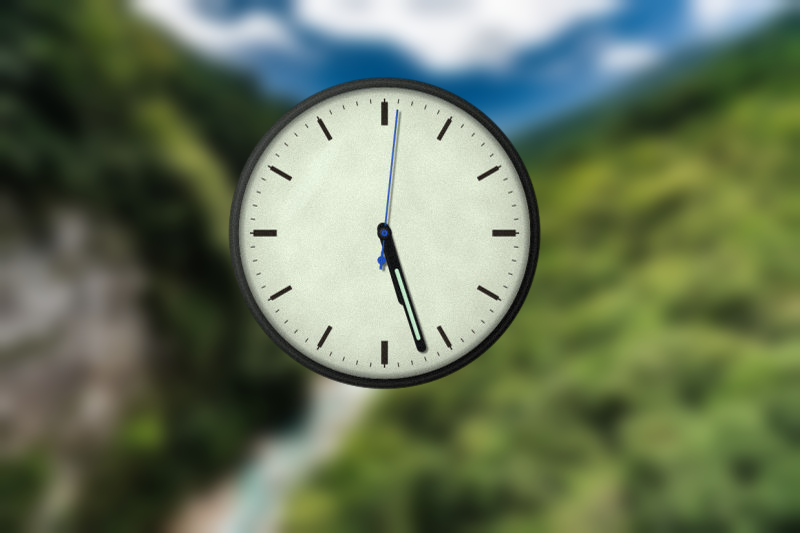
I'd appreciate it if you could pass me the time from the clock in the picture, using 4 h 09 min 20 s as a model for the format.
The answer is 5 h 27 min 01 s
